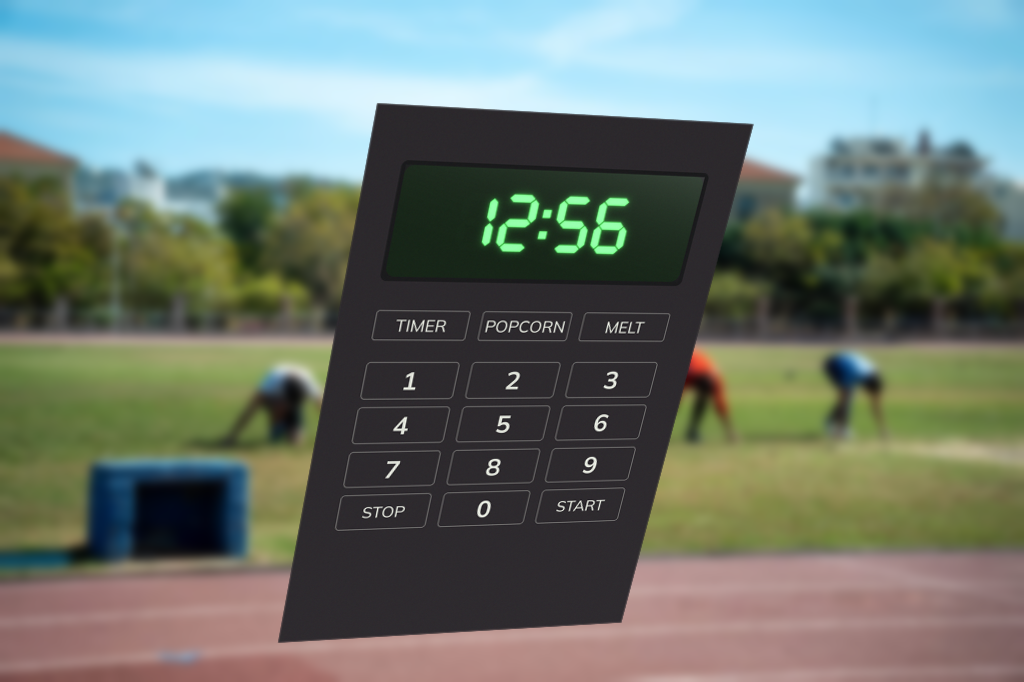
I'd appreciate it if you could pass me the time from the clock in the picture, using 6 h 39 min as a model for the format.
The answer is 12 h 56 min
